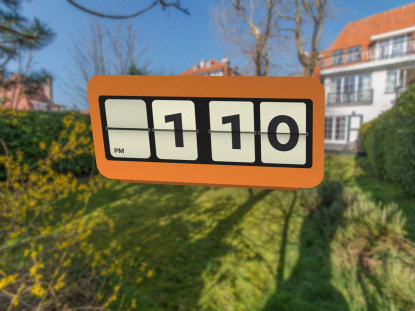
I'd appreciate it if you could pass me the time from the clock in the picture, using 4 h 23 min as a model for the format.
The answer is 1 h 10 min
